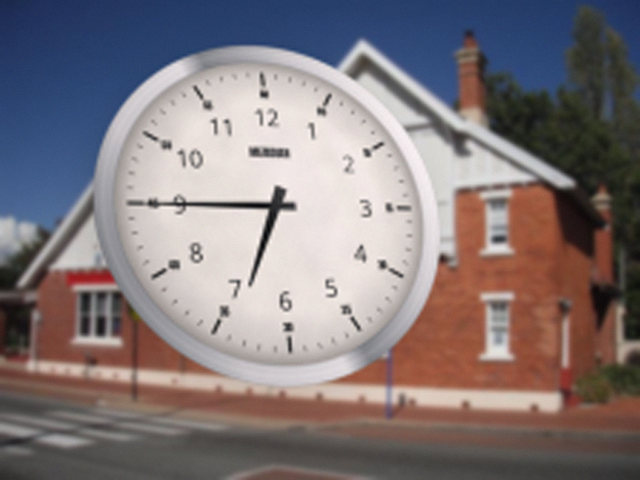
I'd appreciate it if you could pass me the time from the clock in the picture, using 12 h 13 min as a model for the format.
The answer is 6 h 45 min
